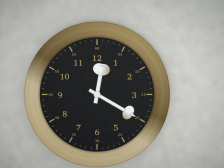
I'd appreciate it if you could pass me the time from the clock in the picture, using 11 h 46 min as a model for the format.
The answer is 12 h 20 min
